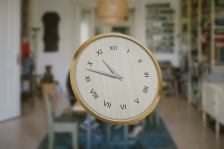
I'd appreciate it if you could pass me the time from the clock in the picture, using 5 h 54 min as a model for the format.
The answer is 10 h 48 min
